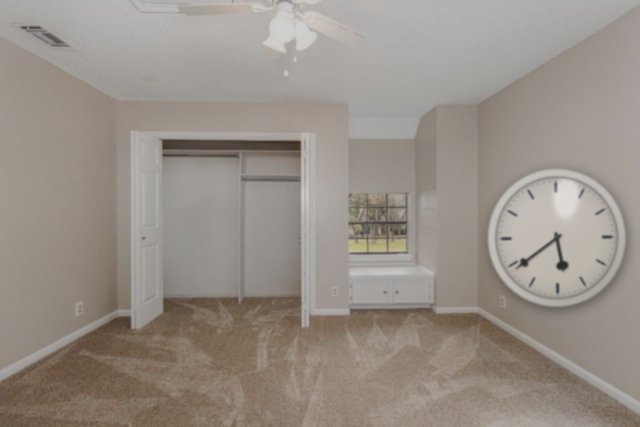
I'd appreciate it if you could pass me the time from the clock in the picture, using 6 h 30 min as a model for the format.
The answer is 5 h 39 min
